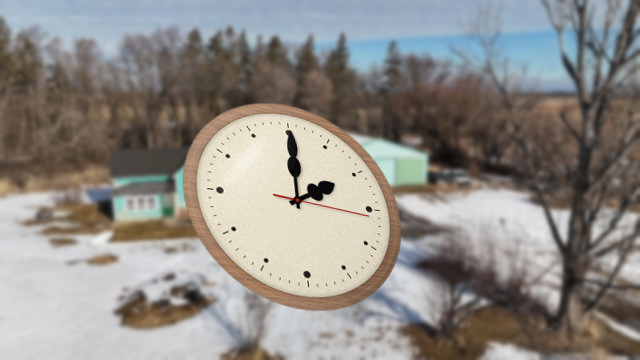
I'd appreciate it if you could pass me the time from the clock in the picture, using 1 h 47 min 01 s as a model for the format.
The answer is 2 h 00 min 16 s
